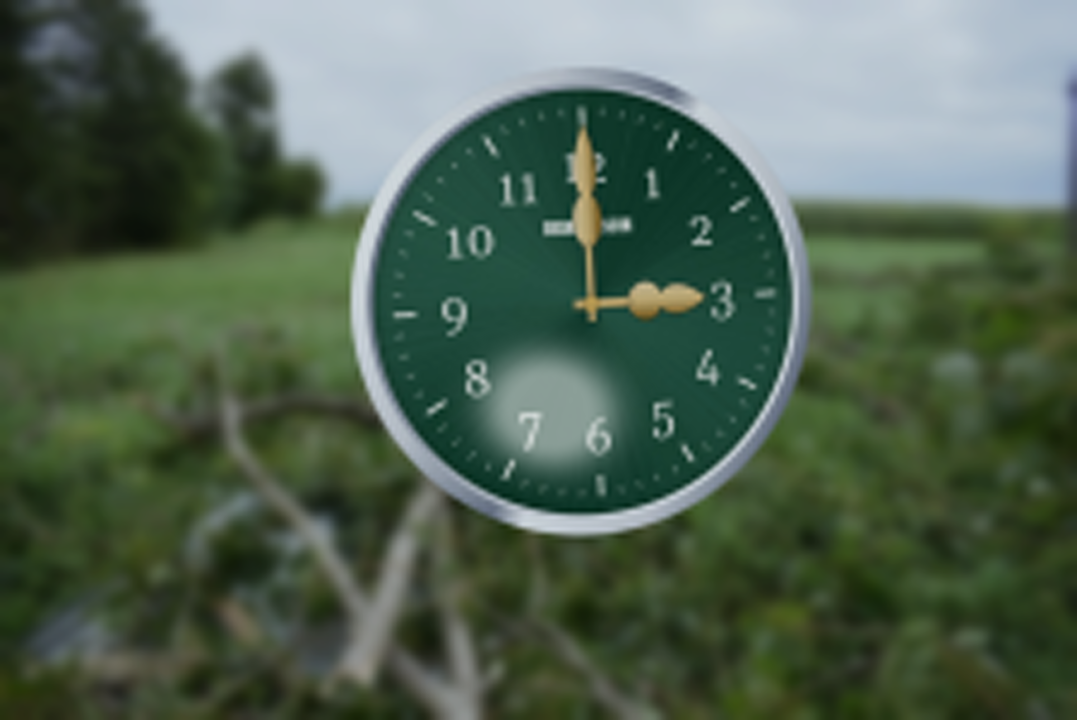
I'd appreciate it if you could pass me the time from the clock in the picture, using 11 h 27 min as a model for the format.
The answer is 3 h 00 min
